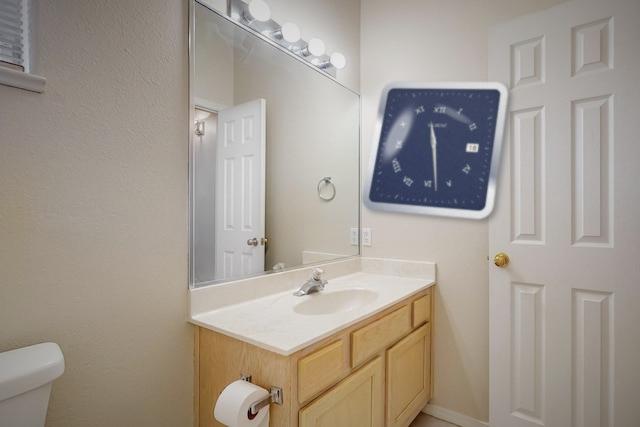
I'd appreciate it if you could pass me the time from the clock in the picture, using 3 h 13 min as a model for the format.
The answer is 11 h 28 min
